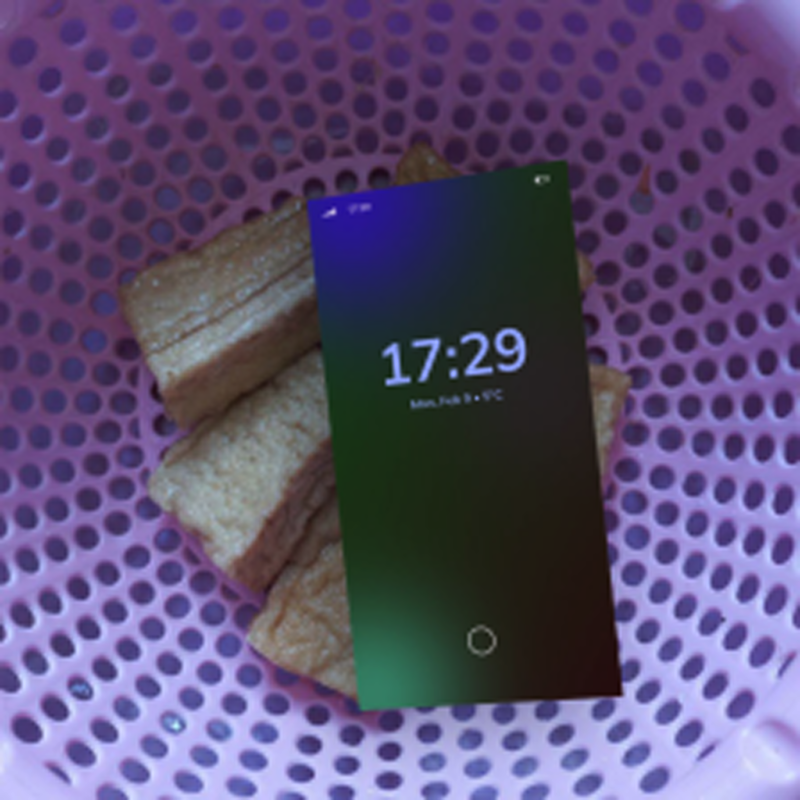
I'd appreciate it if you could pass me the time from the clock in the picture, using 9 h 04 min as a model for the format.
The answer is 17 h 29 min
